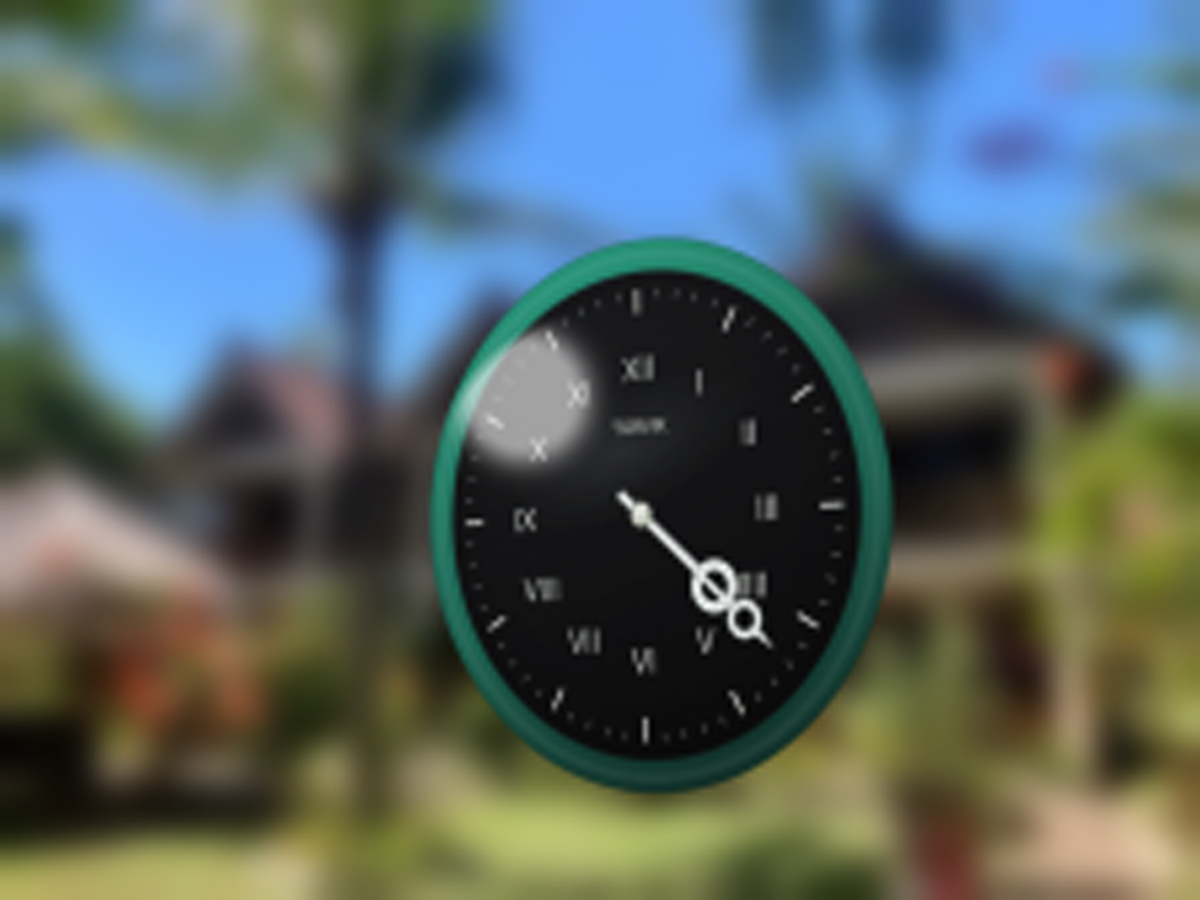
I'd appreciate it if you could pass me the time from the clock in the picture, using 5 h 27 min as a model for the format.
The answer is 4 h 22 min
